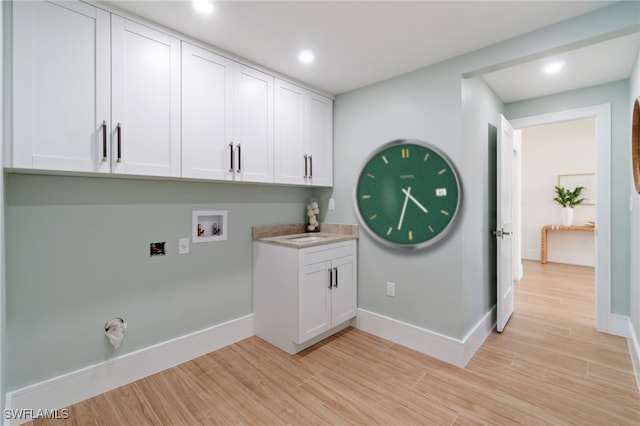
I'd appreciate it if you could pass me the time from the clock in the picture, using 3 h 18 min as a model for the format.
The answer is 4 h 33 min
